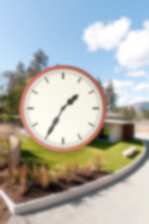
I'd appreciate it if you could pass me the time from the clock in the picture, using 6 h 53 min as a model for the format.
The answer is 1 h 35 min
